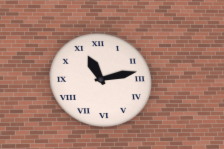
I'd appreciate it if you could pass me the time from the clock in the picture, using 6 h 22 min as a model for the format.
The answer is 11 h 13 min
